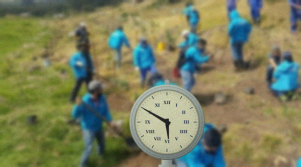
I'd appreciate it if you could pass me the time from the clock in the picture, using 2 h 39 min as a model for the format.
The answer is 5 h 50 min
